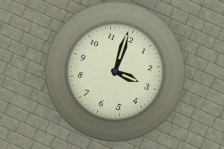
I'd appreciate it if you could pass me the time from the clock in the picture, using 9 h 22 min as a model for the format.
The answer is 2 h 59 min
